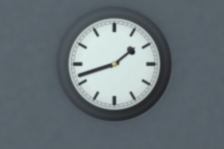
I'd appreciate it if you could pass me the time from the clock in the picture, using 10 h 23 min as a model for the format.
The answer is 1 h 42 min
